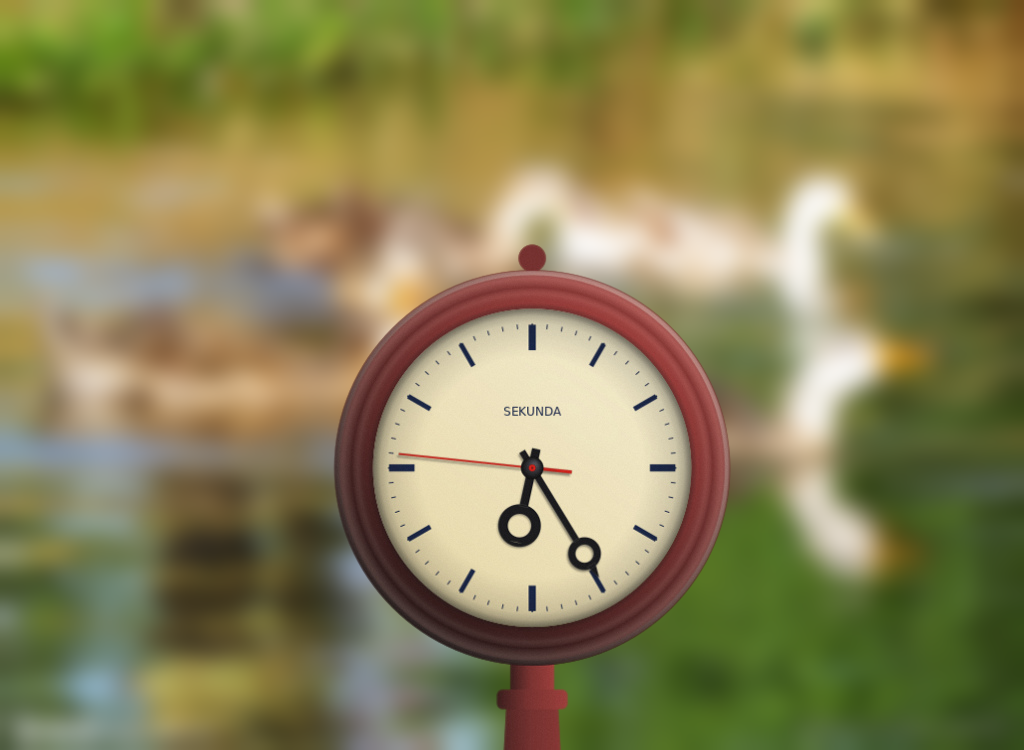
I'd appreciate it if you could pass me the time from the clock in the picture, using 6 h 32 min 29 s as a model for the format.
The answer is 6 h 24 min 46 s
